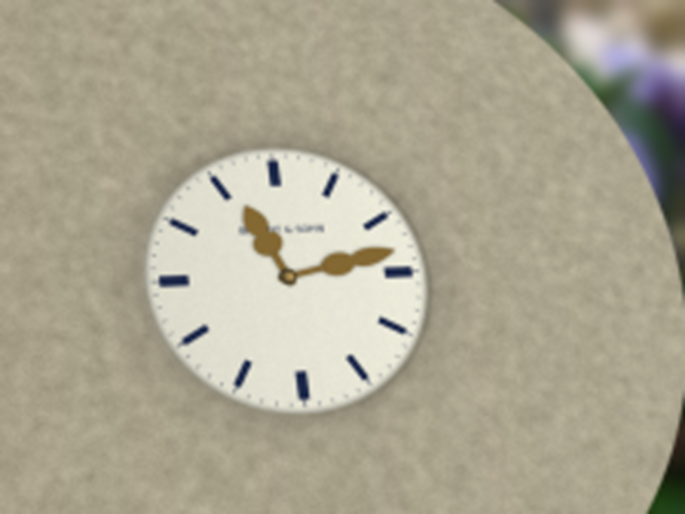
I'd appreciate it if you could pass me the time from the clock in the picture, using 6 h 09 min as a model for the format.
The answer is 11 h 13 min
